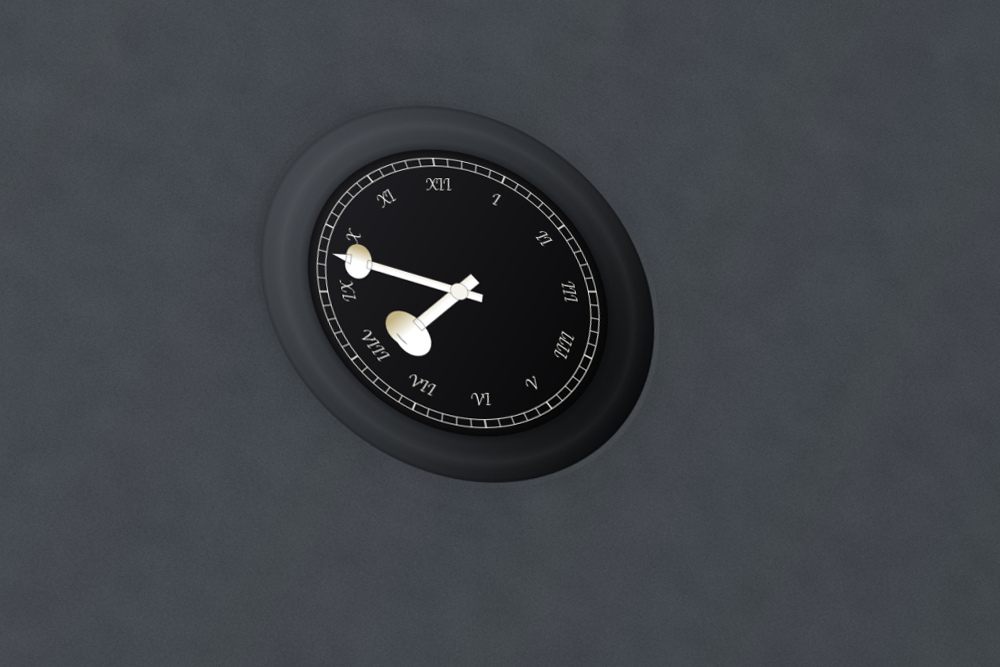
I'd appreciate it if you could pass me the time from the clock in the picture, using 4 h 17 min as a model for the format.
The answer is 7 h 48 min
